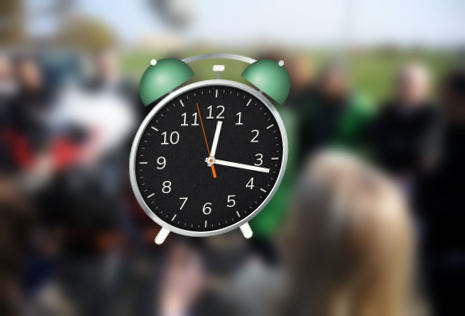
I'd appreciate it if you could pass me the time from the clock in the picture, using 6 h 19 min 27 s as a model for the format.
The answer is 12 h 16 min 57 s
